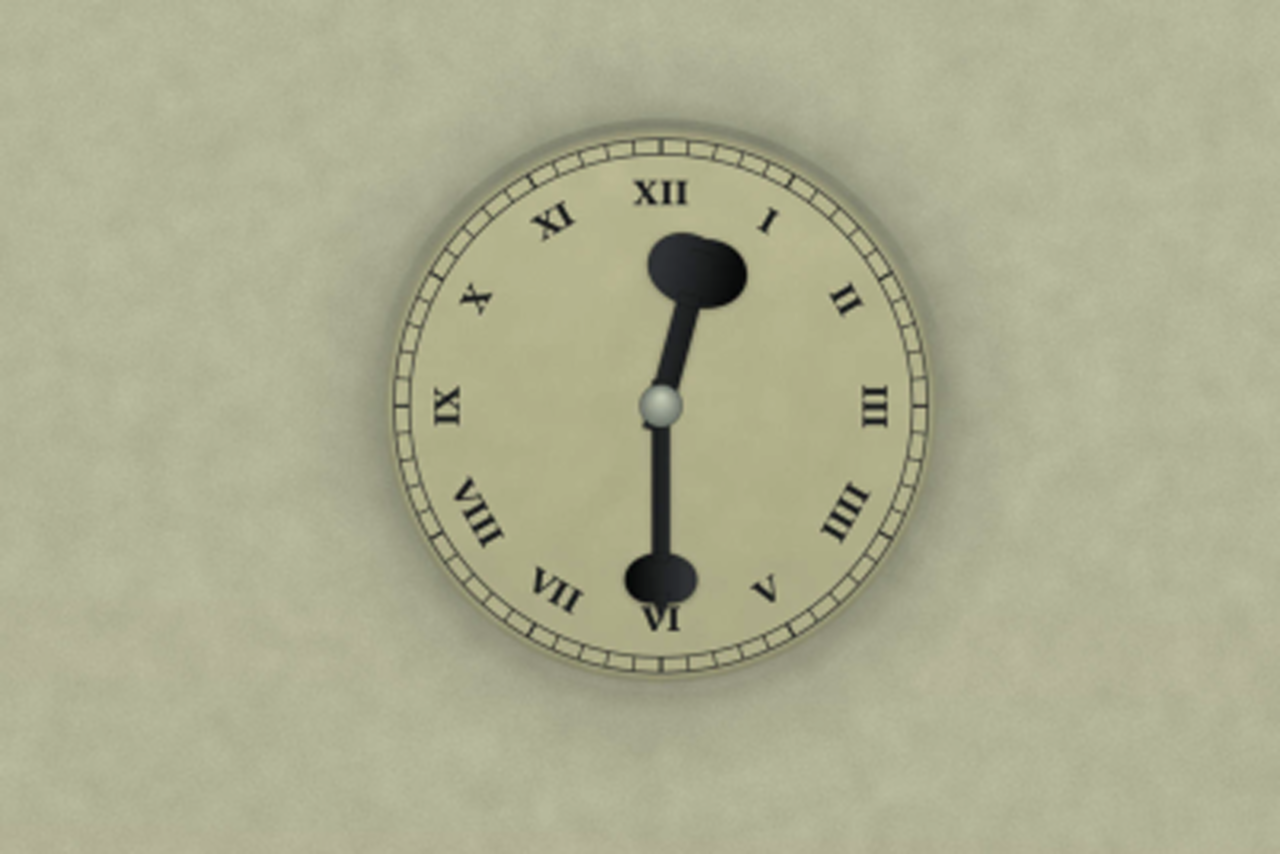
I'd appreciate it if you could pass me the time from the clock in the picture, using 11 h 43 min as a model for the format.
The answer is 12 h 30 min
